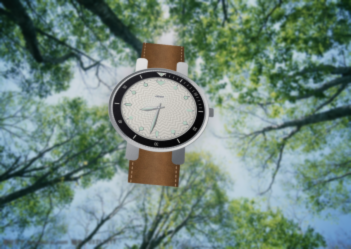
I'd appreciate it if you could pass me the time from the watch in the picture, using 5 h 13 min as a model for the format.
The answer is 8 h 32 min
